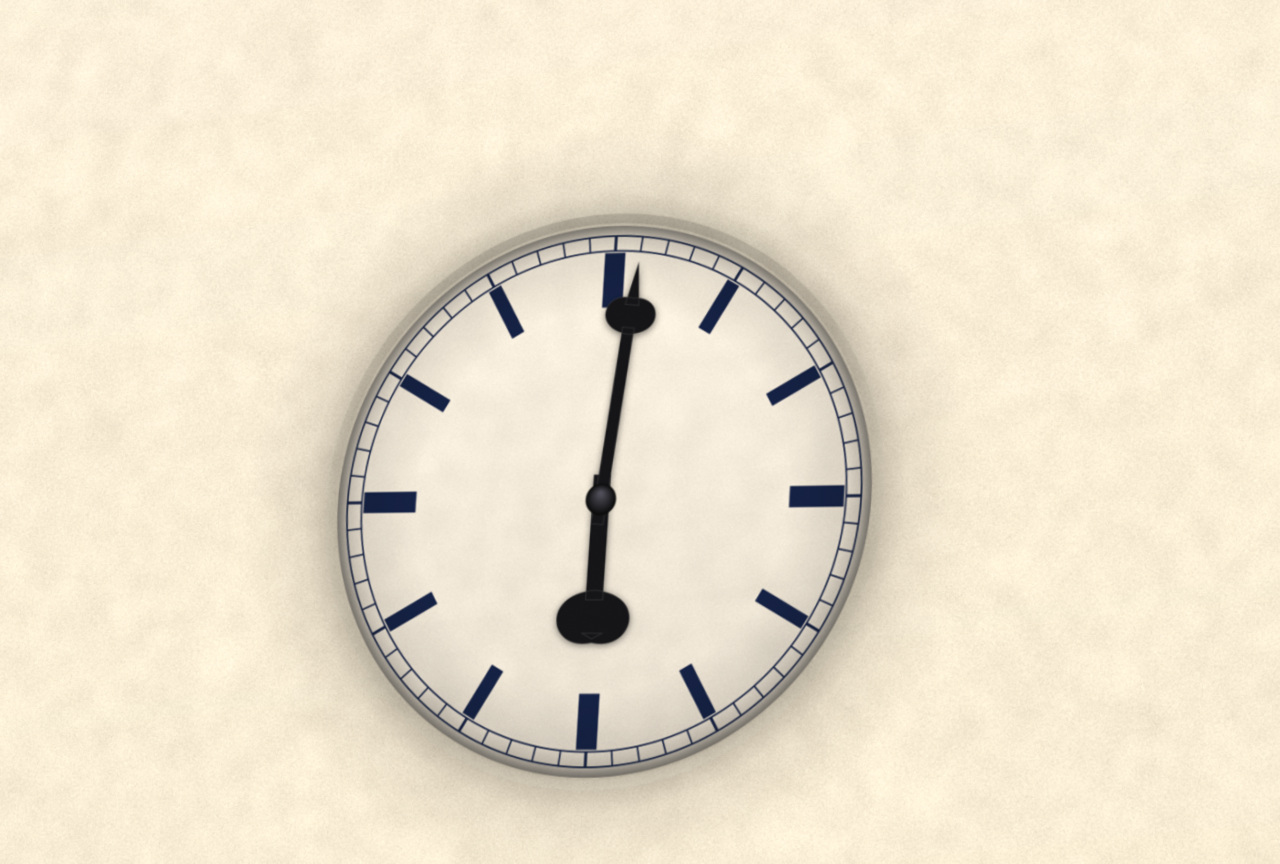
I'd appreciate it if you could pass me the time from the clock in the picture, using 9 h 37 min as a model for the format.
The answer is 6 h 01 min
